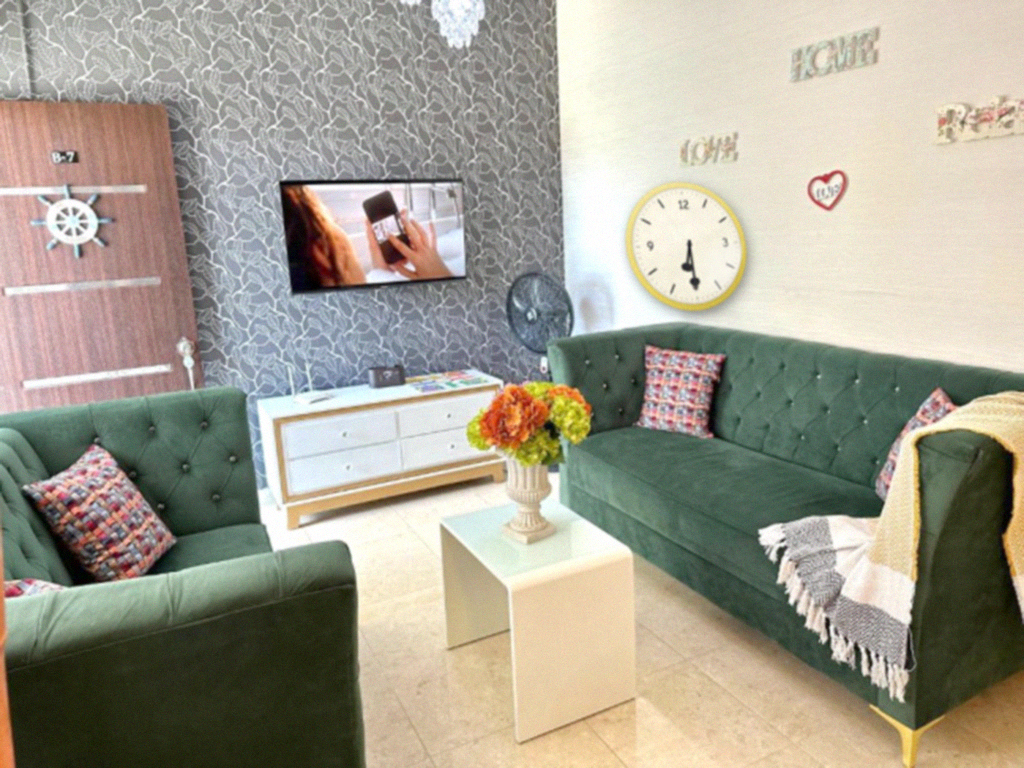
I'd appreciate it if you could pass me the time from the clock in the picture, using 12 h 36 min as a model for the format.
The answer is 6 h 30 min
